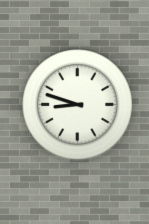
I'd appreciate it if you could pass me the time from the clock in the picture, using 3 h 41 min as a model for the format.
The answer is 8 h 48 min
